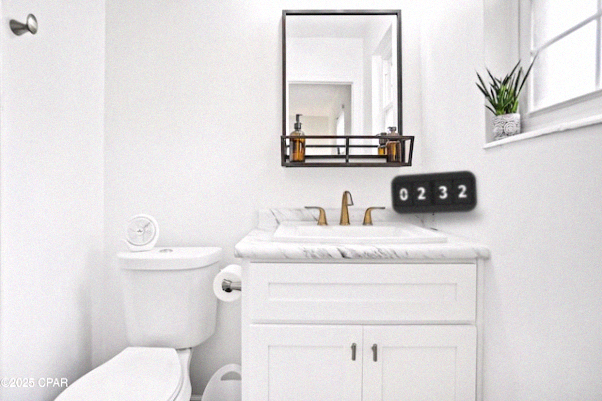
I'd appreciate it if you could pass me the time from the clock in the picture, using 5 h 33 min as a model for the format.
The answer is 2 h 32 min
